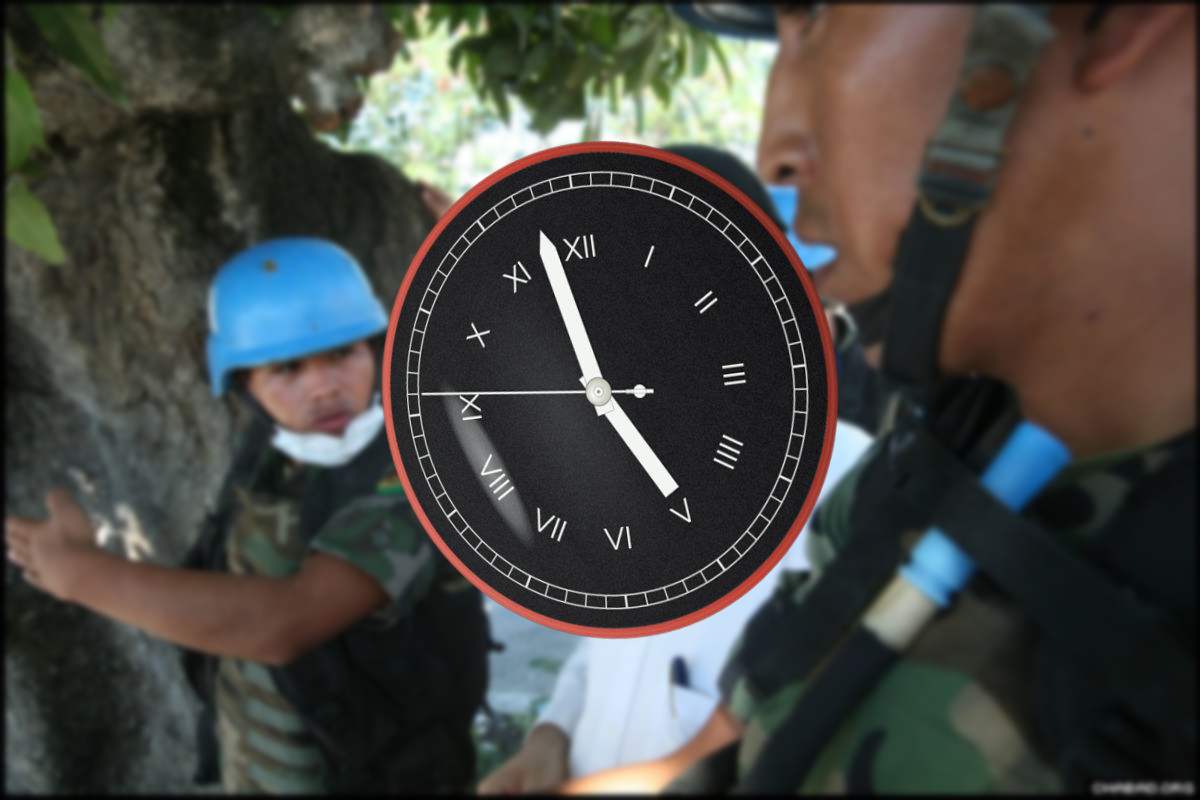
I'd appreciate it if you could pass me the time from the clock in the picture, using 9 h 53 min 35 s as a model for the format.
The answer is 4 h 57 min 46 s
